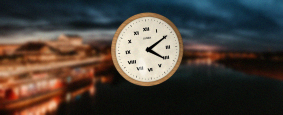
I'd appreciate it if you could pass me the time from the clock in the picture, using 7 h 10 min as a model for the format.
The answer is 4 h 10 min
